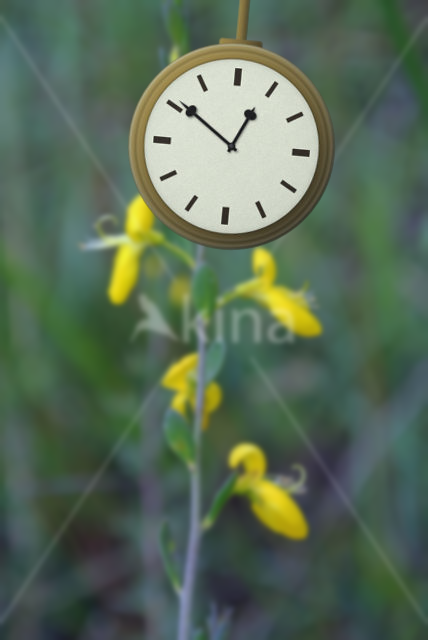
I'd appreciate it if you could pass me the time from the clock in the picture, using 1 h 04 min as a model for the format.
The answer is 12 h 51 min
